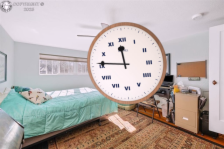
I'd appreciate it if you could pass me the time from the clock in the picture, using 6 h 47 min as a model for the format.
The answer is 11 h 46 min
